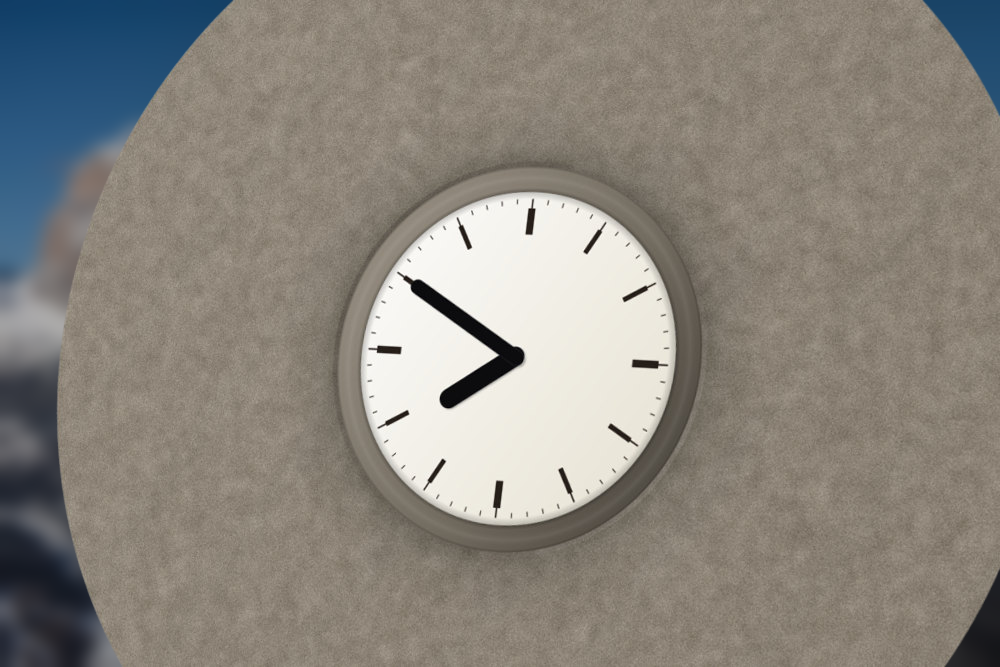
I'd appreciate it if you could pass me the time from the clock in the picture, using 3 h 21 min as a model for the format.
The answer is 7 h 50 min
